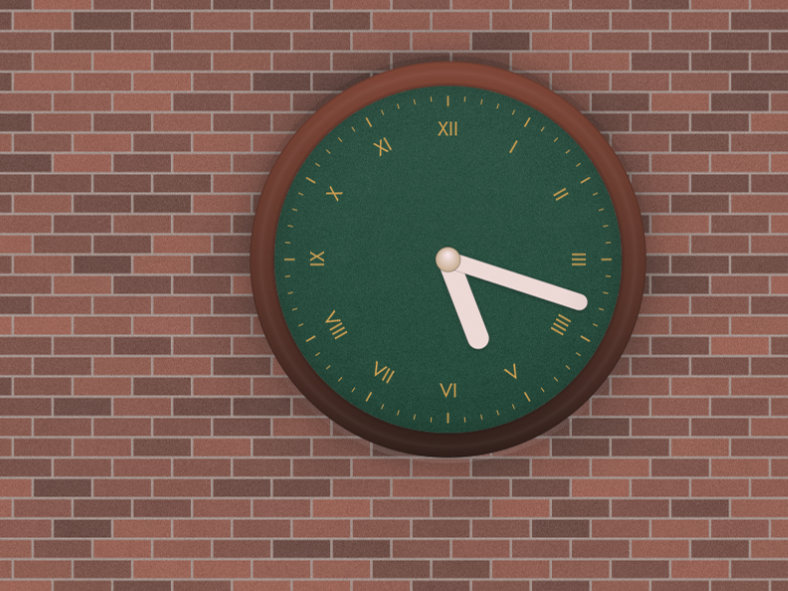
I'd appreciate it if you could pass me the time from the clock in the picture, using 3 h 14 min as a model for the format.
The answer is 5 h 18 min
